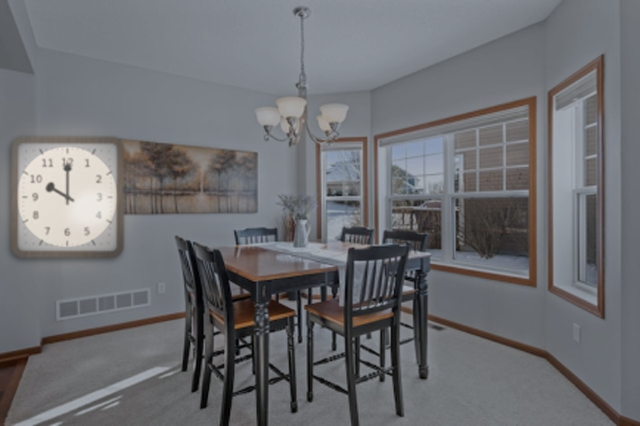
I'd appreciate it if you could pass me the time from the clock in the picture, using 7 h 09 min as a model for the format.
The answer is 10 h 00 min
